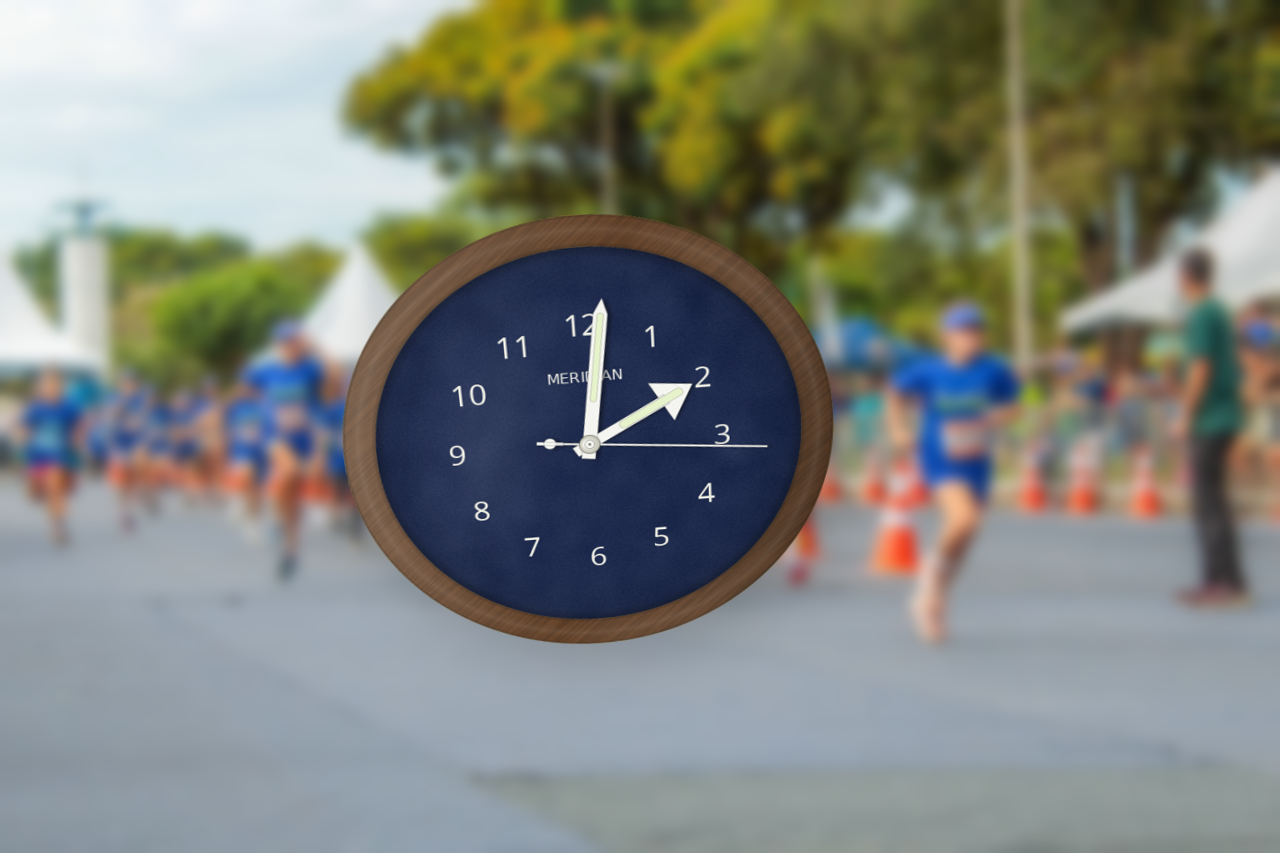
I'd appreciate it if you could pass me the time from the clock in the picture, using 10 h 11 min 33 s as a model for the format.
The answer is 2 h 01 min 16 s
